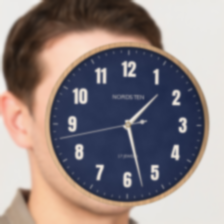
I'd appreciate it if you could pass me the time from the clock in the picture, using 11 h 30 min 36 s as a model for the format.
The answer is 1 h 27 min 43 s
